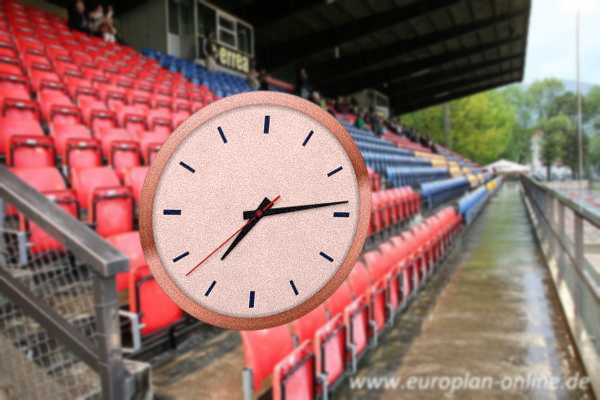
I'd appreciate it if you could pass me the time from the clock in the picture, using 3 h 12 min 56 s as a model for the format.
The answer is 7 h 13 min 38 s
